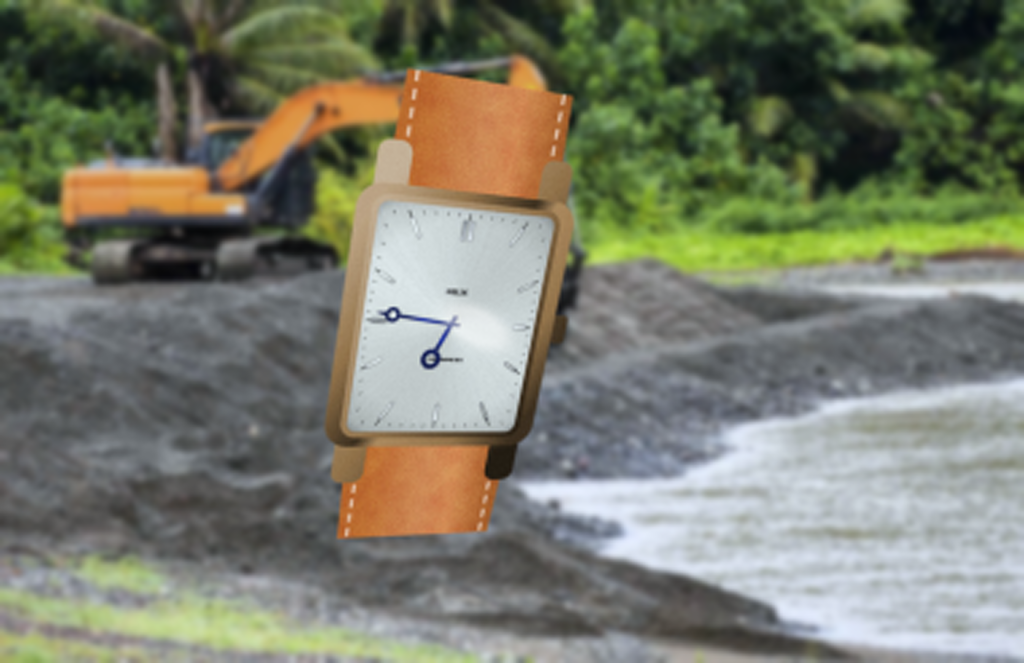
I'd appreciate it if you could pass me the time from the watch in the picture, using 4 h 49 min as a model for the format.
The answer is 6 h 46 min
